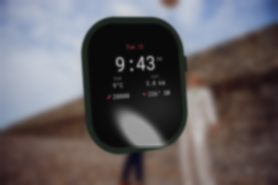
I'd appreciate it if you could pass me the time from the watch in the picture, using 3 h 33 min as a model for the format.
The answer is 9 h 43 min
